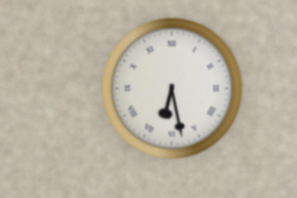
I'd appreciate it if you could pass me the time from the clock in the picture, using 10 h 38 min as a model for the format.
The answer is 6 h 28 min
